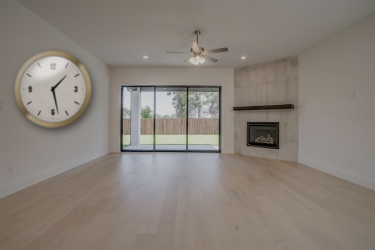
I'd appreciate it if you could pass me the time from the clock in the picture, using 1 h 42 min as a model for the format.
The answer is 1 h 28 min
